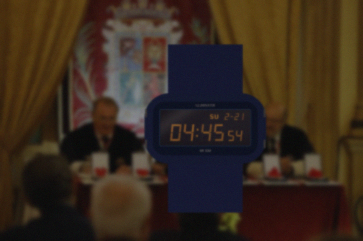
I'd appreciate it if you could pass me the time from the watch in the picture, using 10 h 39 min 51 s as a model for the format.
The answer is 4 h 45 min 54 s
